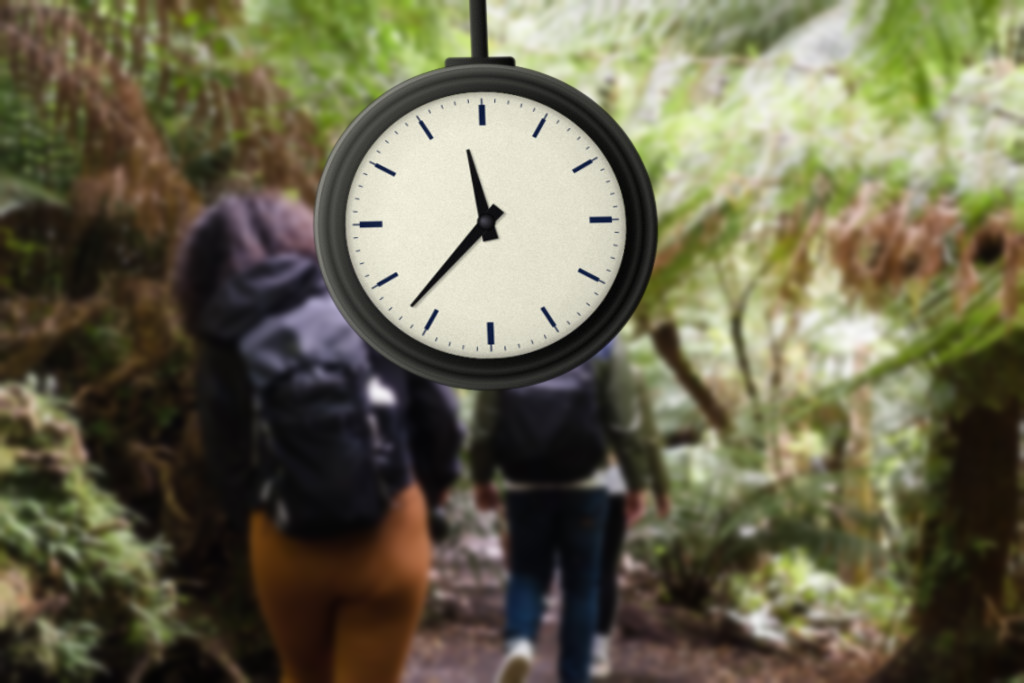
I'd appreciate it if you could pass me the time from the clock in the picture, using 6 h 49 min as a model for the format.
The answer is 11 h 37 min
